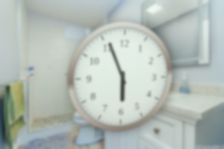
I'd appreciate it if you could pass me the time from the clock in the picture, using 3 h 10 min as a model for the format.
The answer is 5 h 56 min
